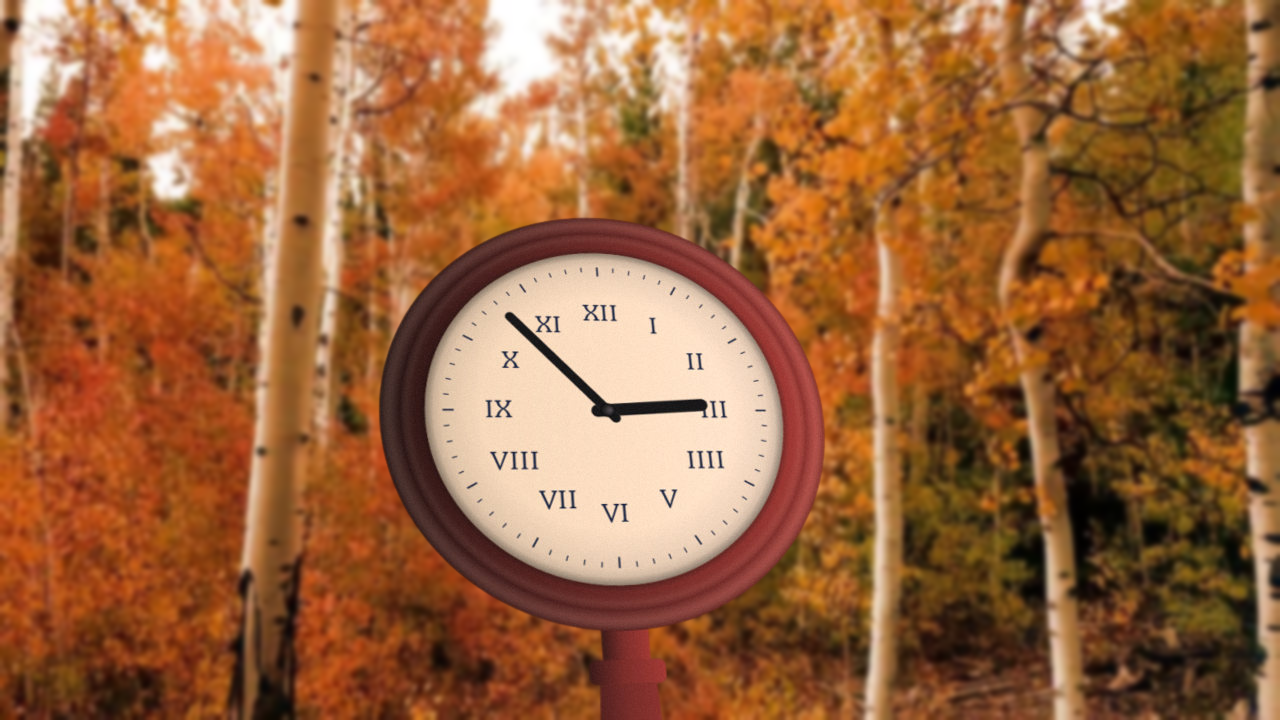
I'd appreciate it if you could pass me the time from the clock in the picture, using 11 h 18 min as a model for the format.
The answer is 2 h 53 min
